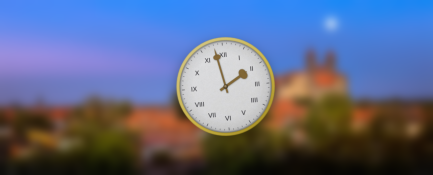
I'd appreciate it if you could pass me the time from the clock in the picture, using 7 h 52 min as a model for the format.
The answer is 1 h 58 min
